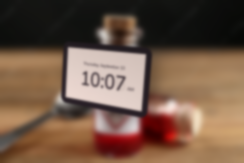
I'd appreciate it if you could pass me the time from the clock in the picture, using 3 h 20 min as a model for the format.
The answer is 10 h 07 min
